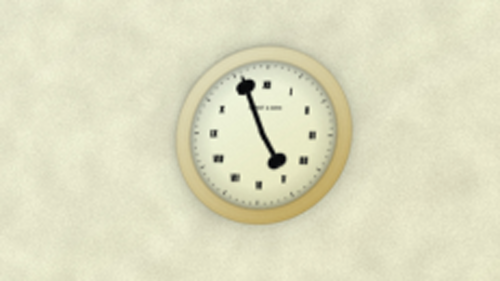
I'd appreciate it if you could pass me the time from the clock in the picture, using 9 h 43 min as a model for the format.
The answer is 4 h 56 min
